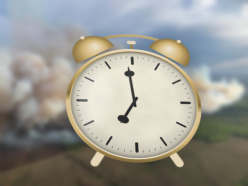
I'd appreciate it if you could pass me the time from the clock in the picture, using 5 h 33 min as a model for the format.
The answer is 6 h 59 min
